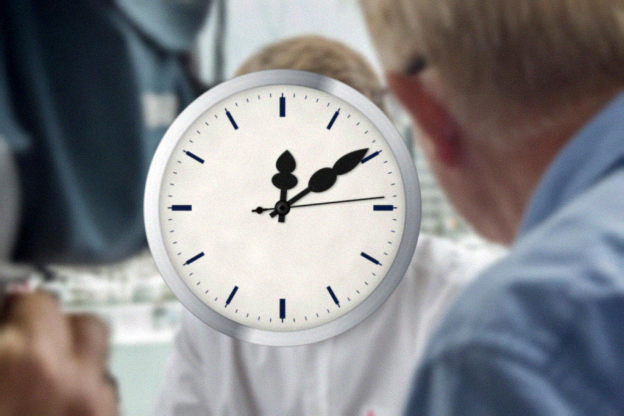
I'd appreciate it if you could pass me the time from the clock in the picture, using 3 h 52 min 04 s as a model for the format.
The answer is 12 h 09 min 14 s
